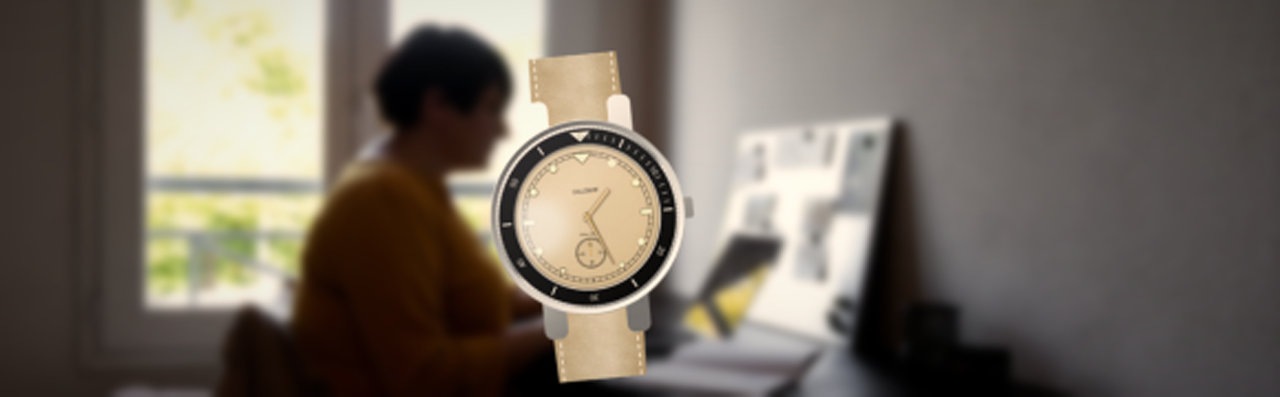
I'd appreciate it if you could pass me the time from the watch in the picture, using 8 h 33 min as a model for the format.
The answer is 1 h 26 min
